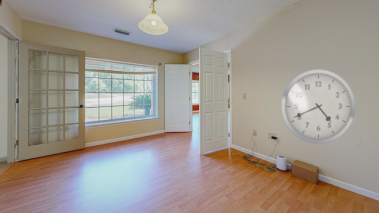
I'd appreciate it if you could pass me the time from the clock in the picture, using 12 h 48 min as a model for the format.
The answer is 4 h 41 min
